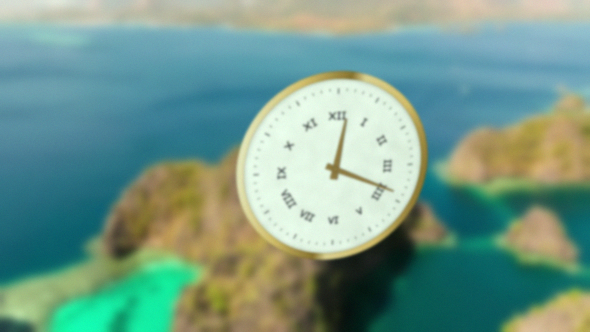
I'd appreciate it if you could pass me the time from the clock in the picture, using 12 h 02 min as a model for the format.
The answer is 12 h 19 min
